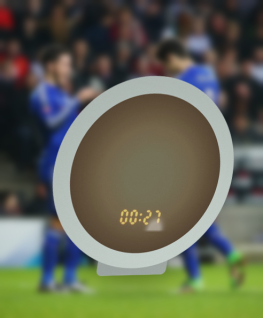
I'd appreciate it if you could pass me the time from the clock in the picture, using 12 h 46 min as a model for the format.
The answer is 0 h 27 min
